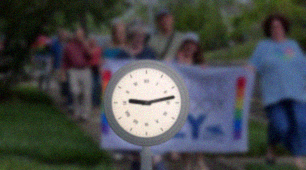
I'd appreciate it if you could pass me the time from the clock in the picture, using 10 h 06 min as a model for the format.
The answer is 9 h 13 min
